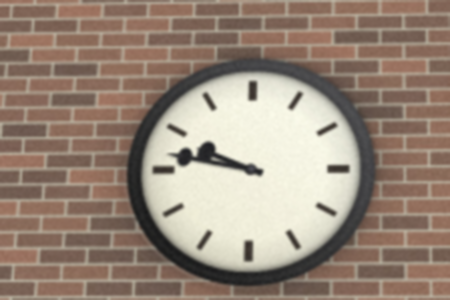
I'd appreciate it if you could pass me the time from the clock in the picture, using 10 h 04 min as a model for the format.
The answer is 9 h 47 min
